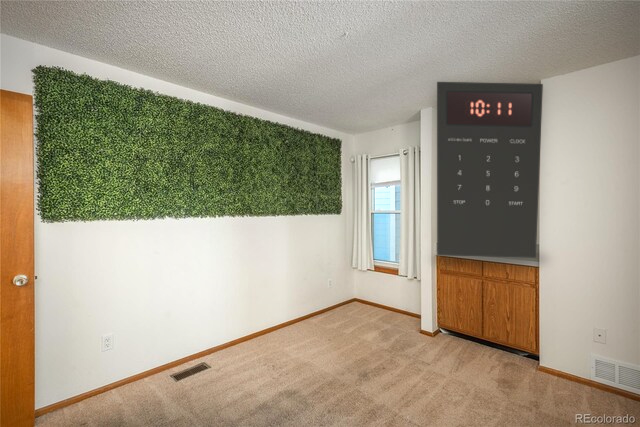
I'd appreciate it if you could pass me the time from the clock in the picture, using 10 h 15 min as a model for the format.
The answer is 10 h 11 min
